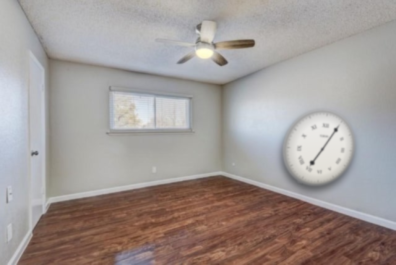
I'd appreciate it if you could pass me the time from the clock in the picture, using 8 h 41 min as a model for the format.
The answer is 7 h 05 min
